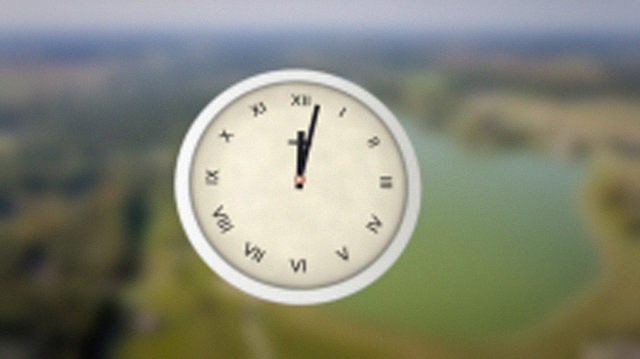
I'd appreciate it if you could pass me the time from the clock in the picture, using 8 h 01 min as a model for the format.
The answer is 12 h 02 min
